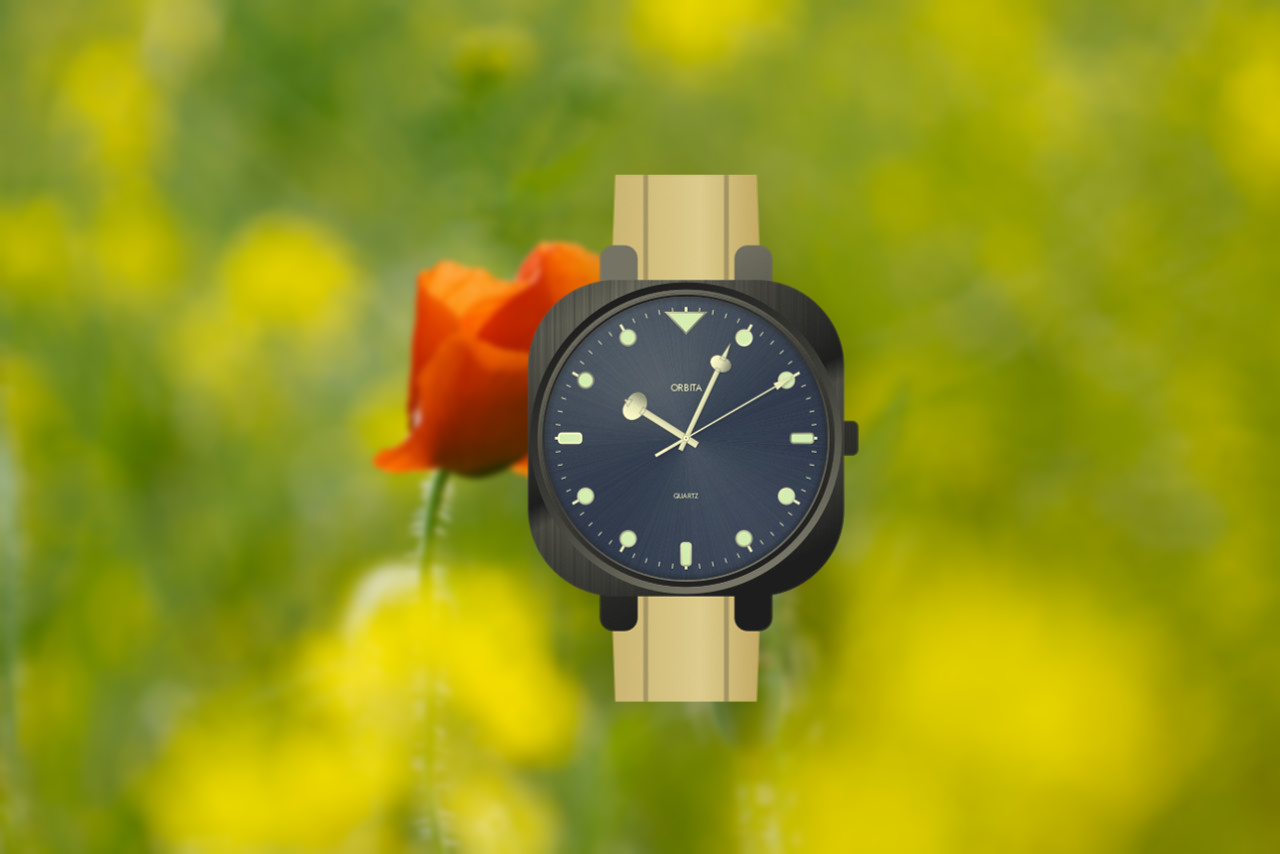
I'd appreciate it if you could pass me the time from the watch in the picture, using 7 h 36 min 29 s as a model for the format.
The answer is 10 h 04 min 10 s
